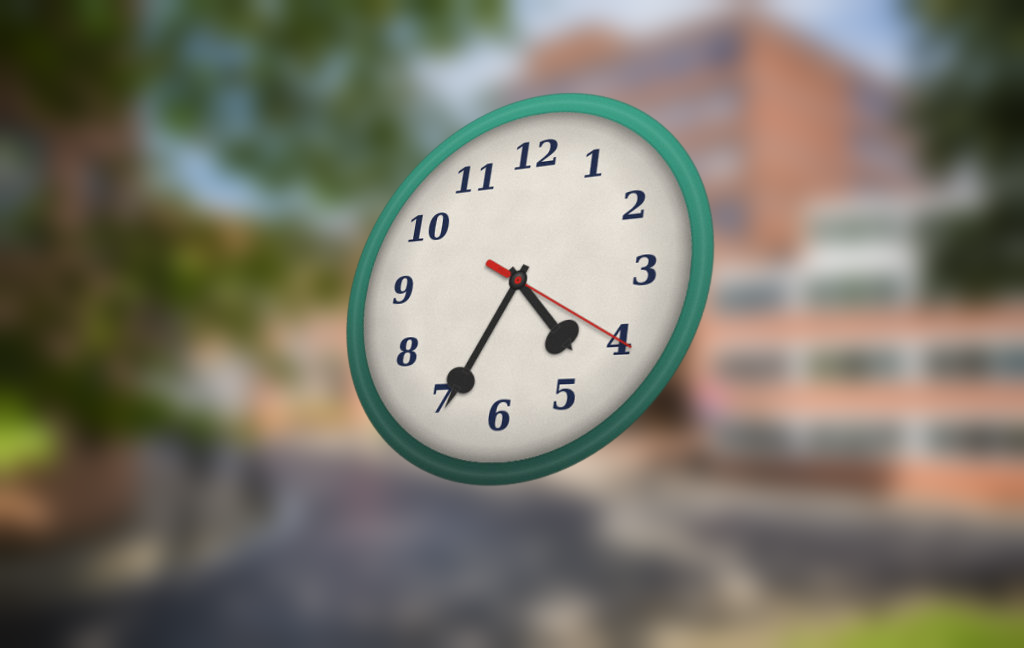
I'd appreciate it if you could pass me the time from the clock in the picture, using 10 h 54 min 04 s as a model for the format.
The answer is 4 h 34 min 20 s
